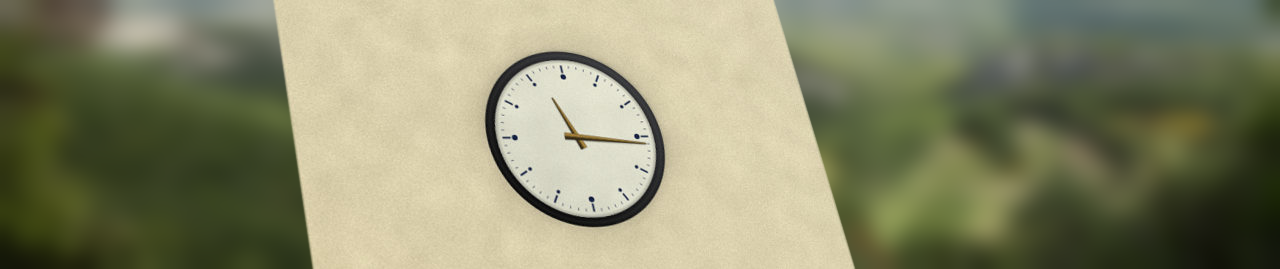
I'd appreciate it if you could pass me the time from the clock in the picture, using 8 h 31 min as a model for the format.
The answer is 11 h 16 min
